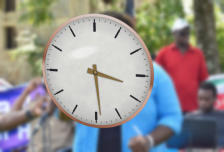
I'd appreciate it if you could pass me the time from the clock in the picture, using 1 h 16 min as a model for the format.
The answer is 3 h 29 min
